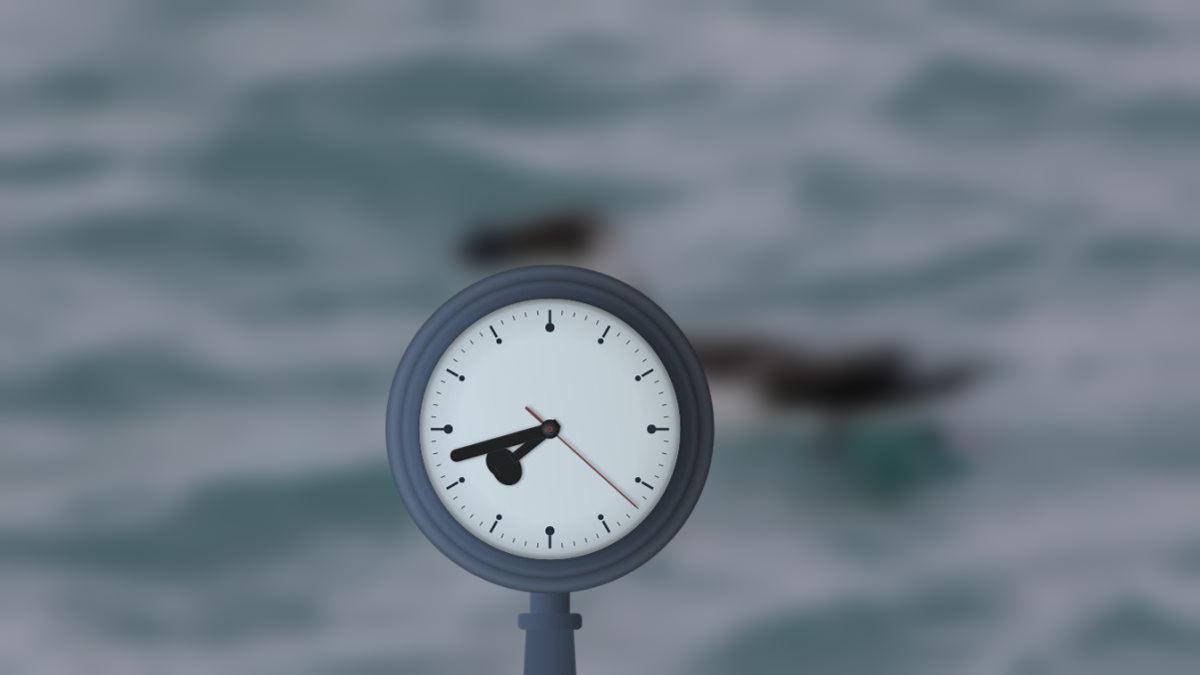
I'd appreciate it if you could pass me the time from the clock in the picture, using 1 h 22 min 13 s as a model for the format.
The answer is 7 h 42 min 22 s
